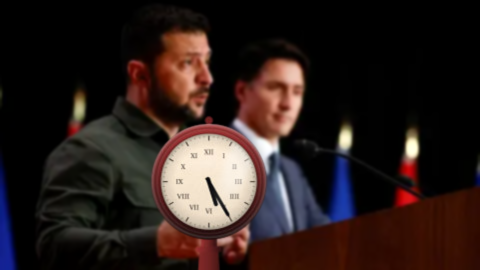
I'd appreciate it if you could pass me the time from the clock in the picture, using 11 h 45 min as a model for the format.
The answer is 5 h 25 min
